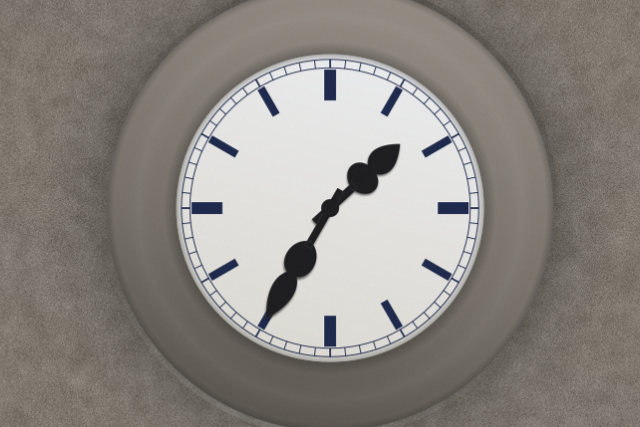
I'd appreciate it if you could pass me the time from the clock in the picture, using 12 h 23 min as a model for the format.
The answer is 1 h 35 min
